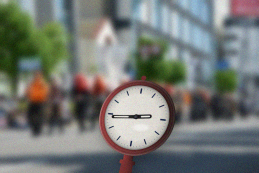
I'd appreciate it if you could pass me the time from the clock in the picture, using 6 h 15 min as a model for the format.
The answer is 2 h 44 min
